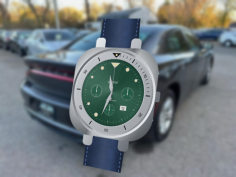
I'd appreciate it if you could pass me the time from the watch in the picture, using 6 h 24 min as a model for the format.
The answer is 11 h 33 min
